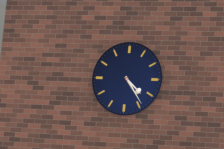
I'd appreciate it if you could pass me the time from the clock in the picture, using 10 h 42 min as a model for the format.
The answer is 4 h 24 min
